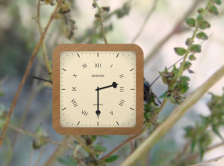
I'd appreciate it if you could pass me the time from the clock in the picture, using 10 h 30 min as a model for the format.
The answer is 2 h 30 min
